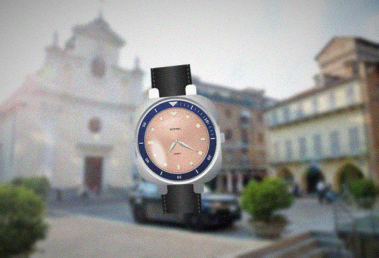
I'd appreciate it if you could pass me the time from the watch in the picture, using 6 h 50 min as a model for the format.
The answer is 7 h 20 min
